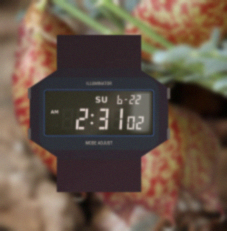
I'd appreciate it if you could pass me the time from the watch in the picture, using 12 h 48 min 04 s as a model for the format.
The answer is 2 h 31 min 02 s
